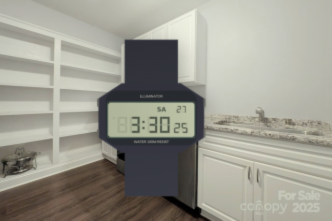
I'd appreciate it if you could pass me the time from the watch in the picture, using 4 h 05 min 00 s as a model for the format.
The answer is 3 h 30 min 25 s
